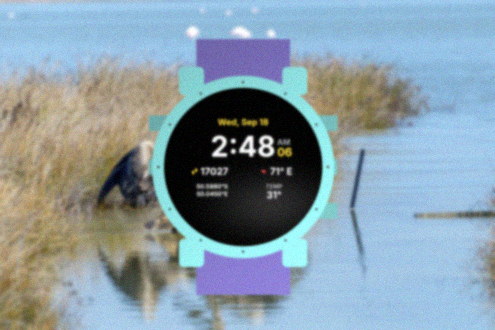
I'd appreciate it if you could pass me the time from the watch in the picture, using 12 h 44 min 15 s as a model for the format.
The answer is 2 h 48 min 06 s
